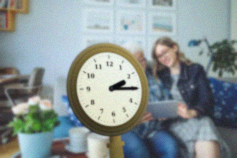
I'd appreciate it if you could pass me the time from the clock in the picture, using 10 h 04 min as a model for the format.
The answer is 2 h 15 min
